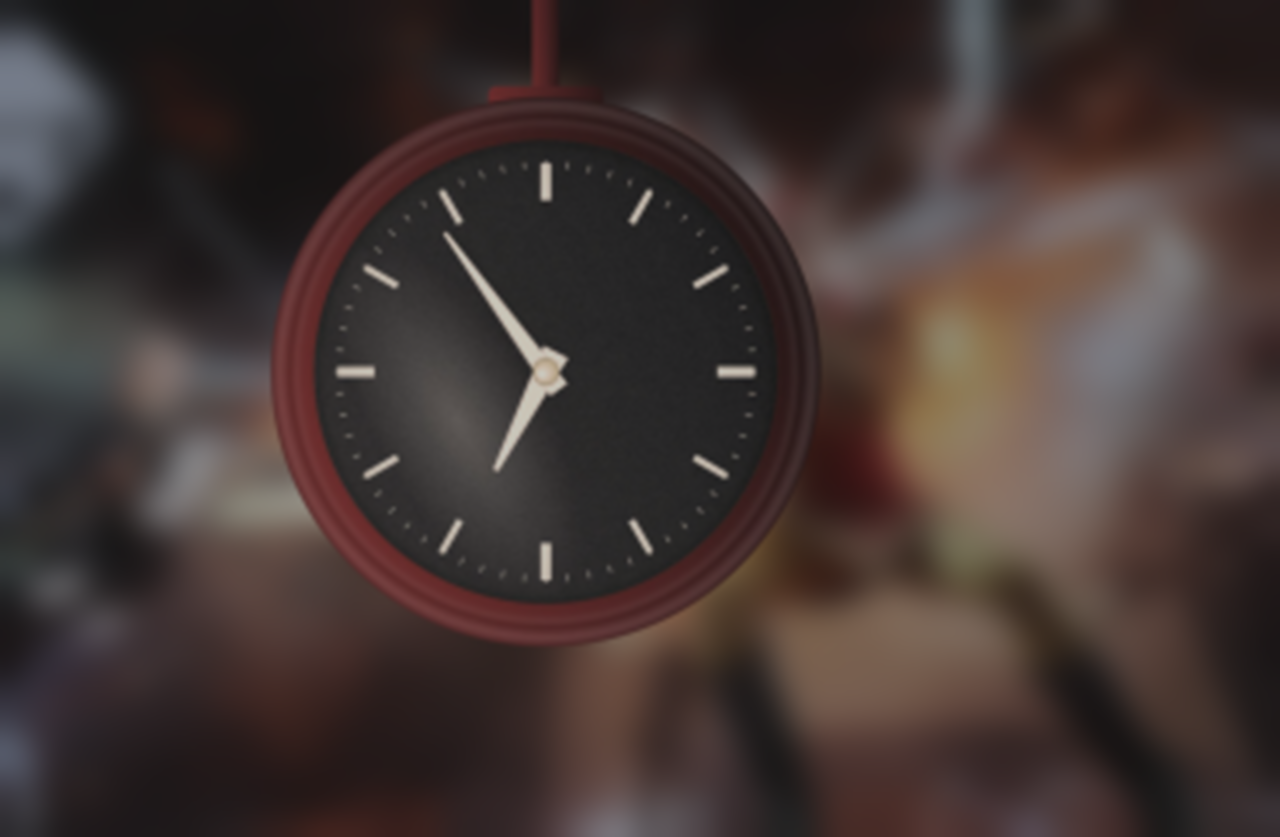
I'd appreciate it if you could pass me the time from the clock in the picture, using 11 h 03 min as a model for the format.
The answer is 6 h 54 min
